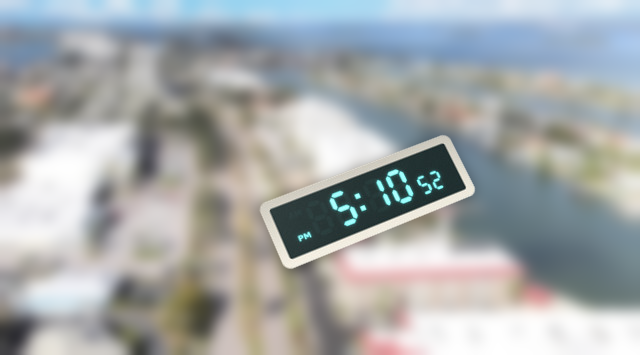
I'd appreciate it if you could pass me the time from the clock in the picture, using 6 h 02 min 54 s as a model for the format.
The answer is 5 h 10 min 52 s
